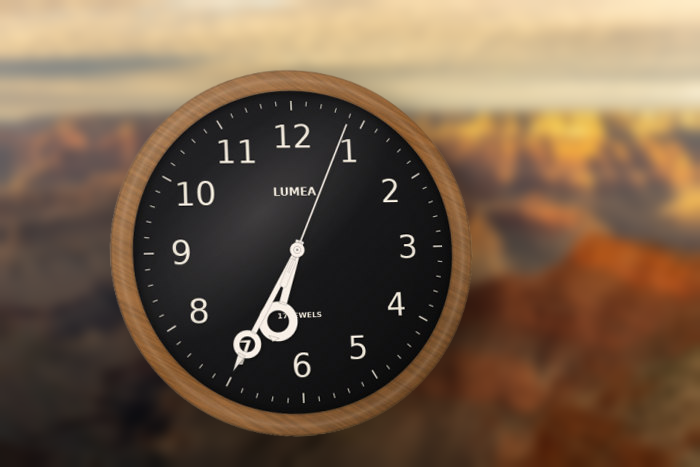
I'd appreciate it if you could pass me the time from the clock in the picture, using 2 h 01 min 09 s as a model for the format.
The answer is 6 h 35 min 04 s
